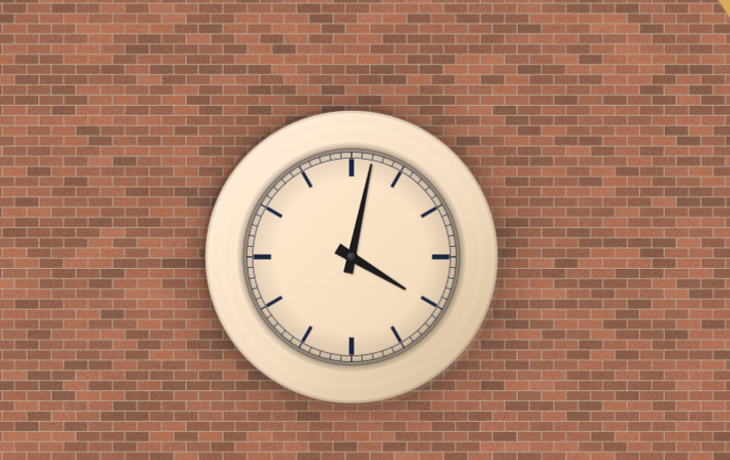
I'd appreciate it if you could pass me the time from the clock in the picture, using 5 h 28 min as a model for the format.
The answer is 4 h 02 min
